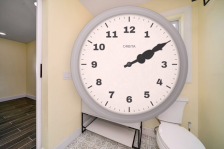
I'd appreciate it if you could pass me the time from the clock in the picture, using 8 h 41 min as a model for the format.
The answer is 2 h 10 min
